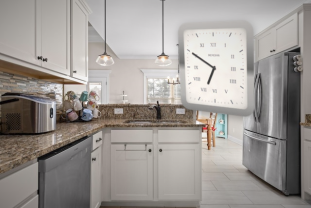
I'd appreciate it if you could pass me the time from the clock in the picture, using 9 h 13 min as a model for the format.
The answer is 6 h 50 min
